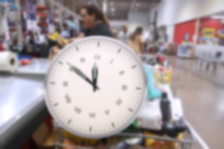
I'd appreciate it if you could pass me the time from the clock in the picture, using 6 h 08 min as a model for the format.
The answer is 11 h 51 min
